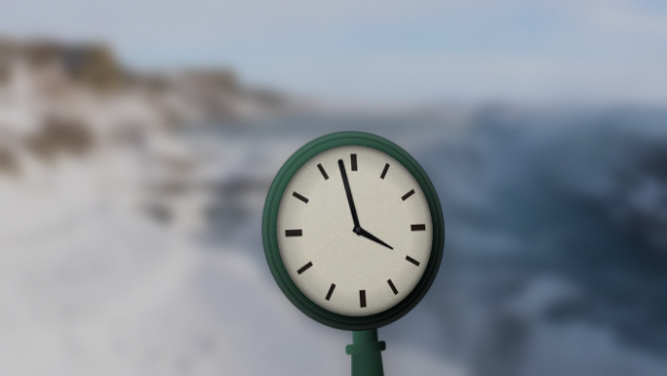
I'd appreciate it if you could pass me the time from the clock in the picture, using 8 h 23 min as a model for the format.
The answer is 3 h 58 min
